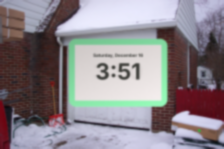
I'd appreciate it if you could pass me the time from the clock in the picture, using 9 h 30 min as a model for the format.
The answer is 3 h 51 min
